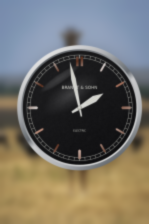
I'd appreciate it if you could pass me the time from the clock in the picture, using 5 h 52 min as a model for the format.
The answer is 1 h 58 min
